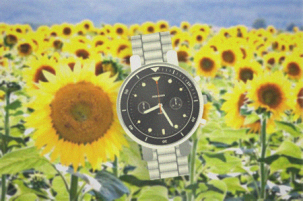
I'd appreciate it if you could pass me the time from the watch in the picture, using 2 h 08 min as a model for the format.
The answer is 8 h 26 min
